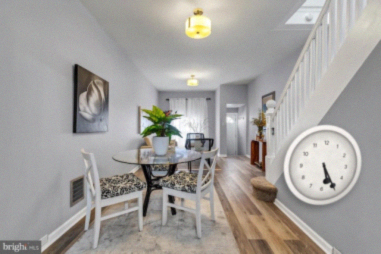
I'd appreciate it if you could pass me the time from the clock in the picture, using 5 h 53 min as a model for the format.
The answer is 5 h 25 min
